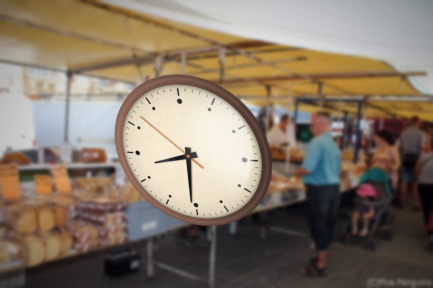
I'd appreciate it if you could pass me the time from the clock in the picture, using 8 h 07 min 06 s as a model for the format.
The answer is 8 h 30 min 52 s
